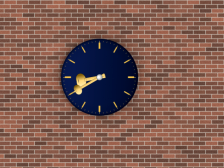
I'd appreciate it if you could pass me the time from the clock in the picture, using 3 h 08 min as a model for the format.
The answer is 8 h 40 min
